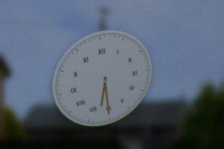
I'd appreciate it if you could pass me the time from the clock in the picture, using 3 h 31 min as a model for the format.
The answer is 6 h 30 min
